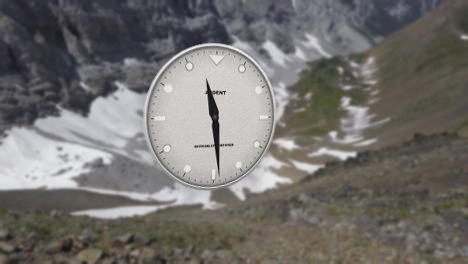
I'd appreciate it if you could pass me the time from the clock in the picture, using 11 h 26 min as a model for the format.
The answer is 11 h 29 min
